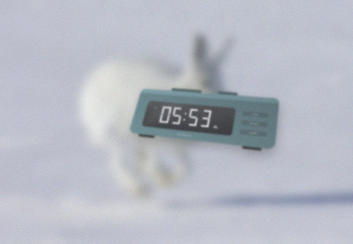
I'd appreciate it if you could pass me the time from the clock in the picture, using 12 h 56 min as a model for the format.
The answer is 5 h 53 min
